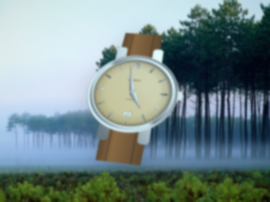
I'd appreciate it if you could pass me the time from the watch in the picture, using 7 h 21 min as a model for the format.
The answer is 4 h 58 min
